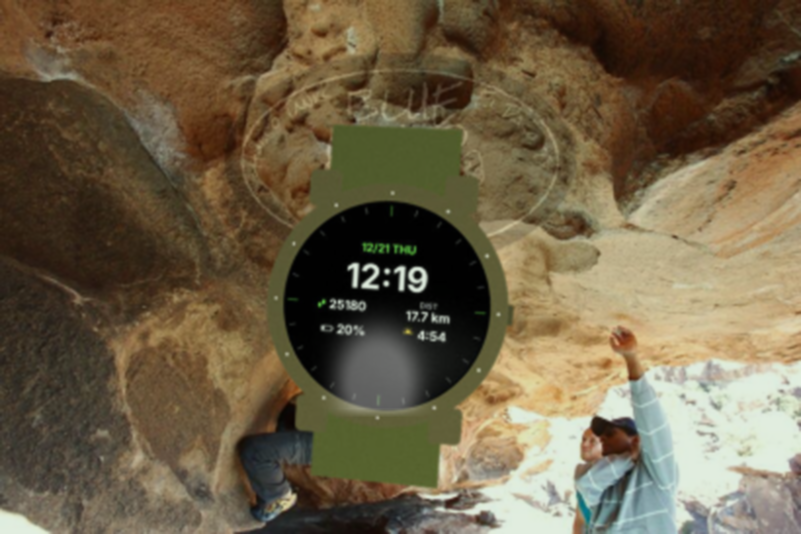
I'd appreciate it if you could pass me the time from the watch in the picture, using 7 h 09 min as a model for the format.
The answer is 12 h 19 min
